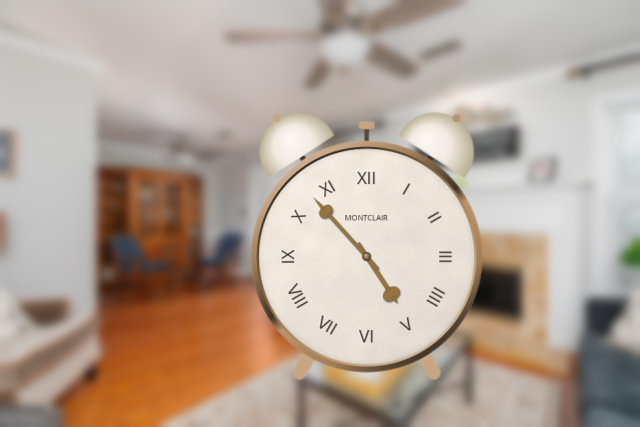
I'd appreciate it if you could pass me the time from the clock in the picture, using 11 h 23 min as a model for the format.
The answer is 4 h 53 min
